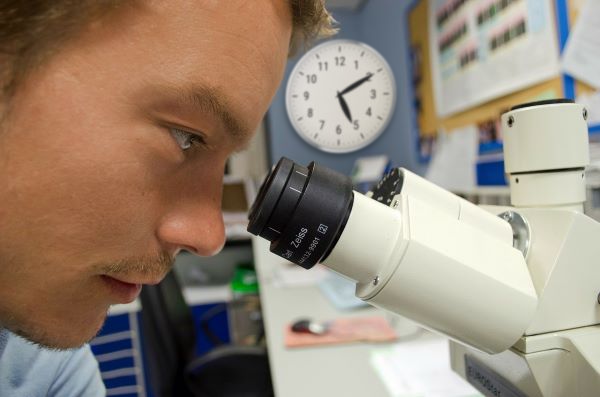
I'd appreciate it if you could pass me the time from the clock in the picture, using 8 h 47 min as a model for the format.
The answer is 5 h 10 min
